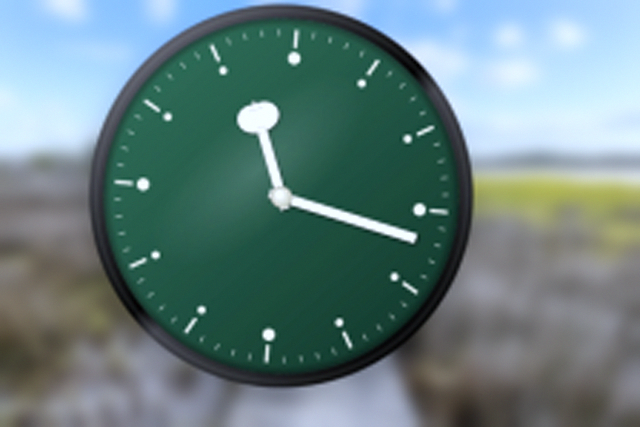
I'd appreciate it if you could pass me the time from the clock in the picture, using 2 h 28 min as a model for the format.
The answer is 11 h 17 min
